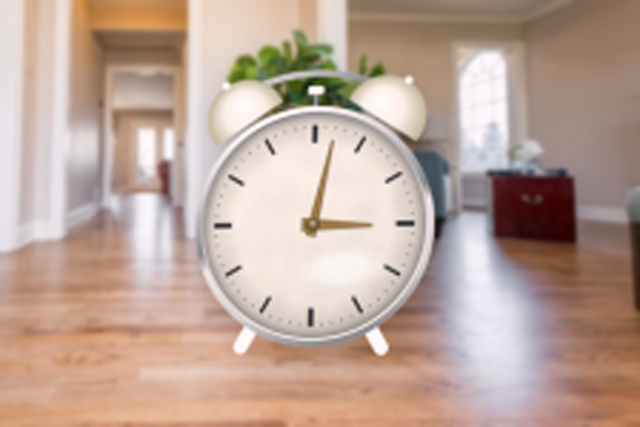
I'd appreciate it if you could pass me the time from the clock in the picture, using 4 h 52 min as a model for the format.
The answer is 3 h 02 min
